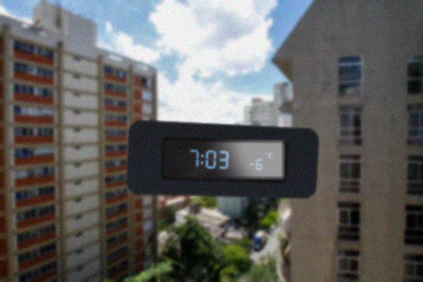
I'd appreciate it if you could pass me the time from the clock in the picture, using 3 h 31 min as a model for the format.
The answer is 7 h 03 min
